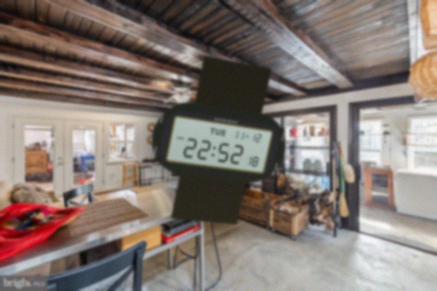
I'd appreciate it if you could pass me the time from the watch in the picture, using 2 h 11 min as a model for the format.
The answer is 22 h 52 min
